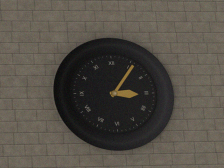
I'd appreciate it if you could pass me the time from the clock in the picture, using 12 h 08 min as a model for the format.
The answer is 3 h 06 min
